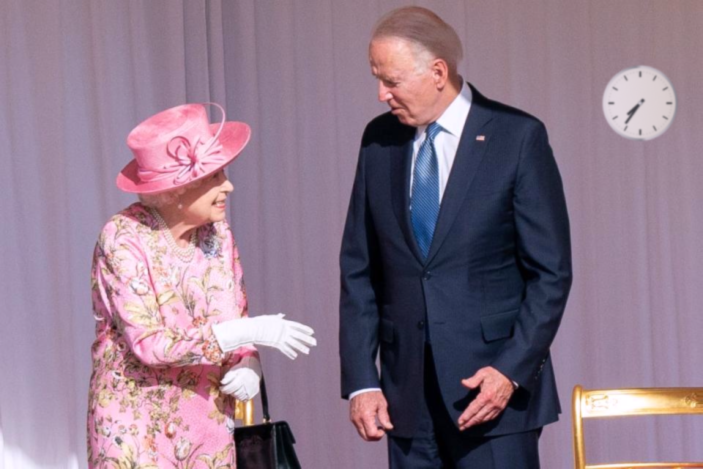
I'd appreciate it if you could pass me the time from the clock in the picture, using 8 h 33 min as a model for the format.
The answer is 7 h 36 min
